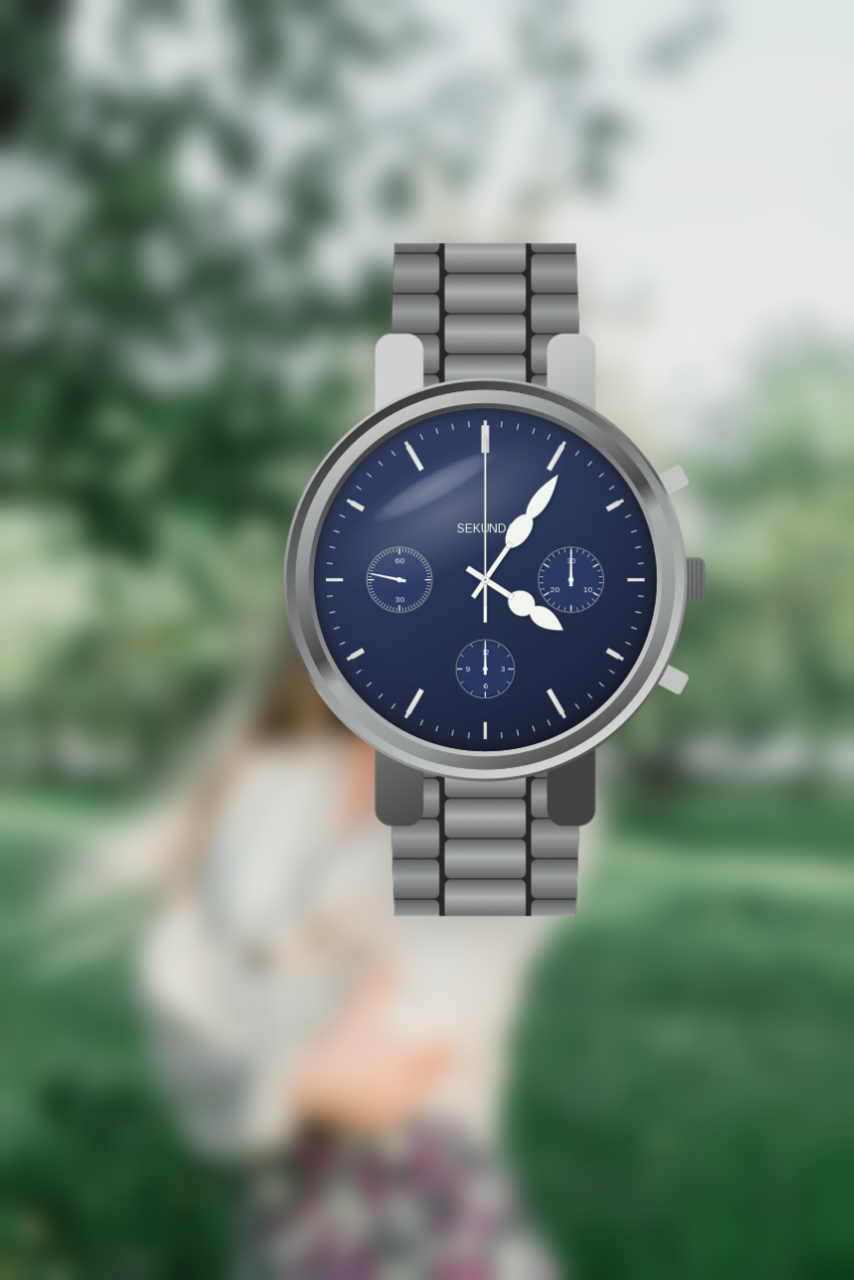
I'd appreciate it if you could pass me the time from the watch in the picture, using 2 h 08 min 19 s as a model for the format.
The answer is 4 h 05 min 47 s
